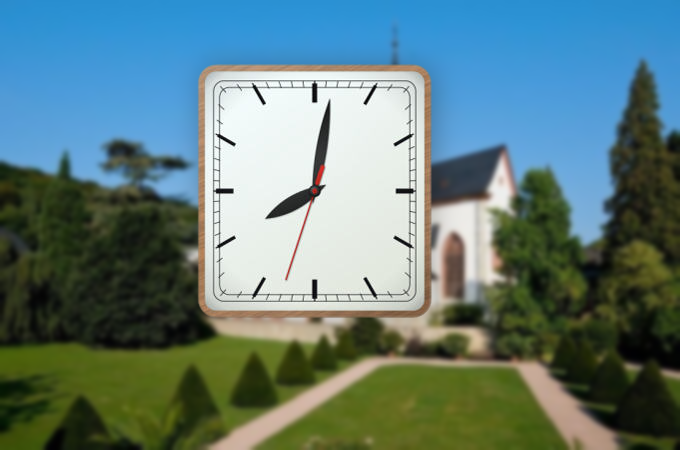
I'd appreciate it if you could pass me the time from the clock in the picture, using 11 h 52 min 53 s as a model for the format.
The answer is 8 h 01 min 33 s
